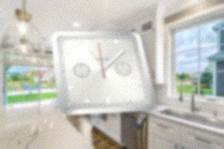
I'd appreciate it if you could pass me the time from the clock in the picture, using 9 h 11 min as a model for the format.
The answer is 11 h 08 min
